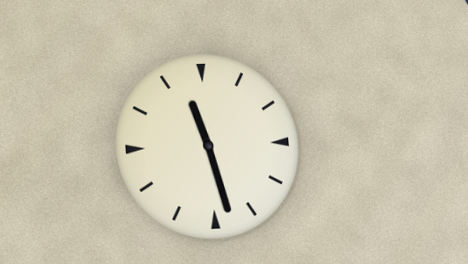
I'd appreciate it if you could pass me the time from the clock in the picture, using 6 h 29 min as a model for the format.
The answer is 11 h 28 min
